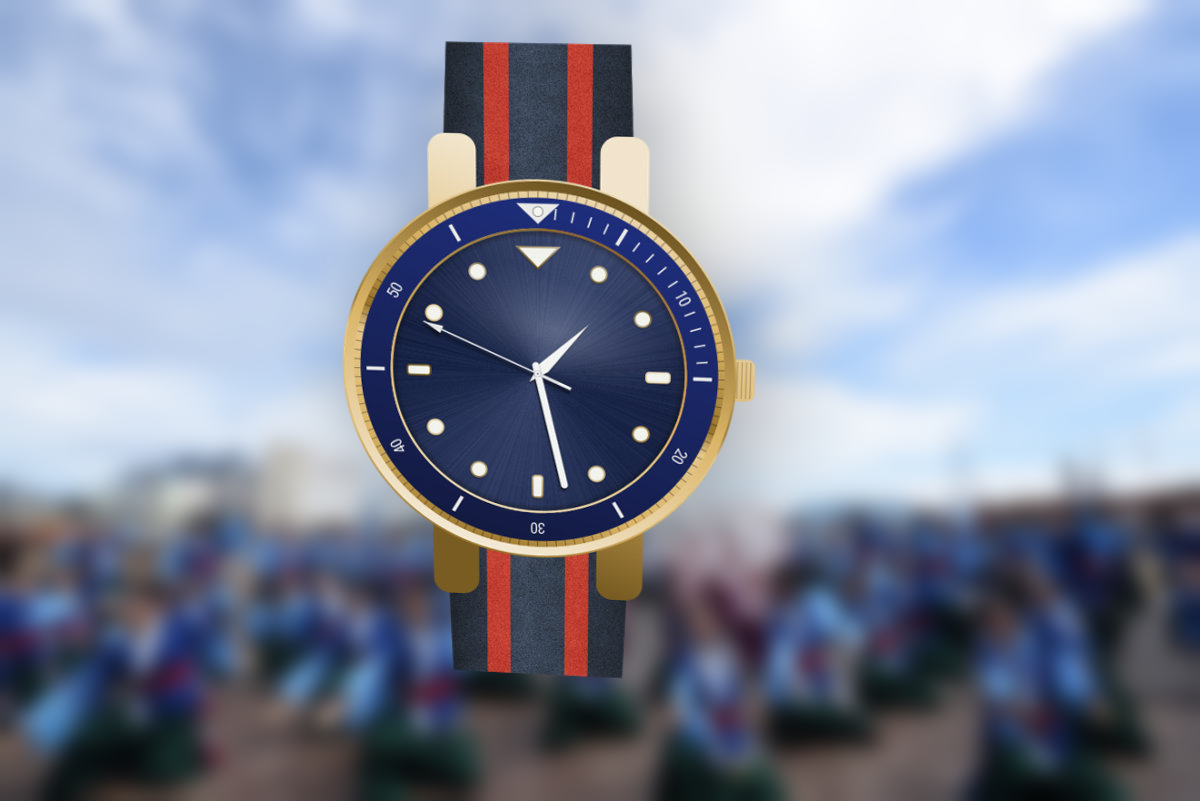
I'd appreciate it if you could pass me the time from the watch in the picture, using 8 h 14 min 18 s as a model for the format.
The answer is 1 h 27 min 49 s
